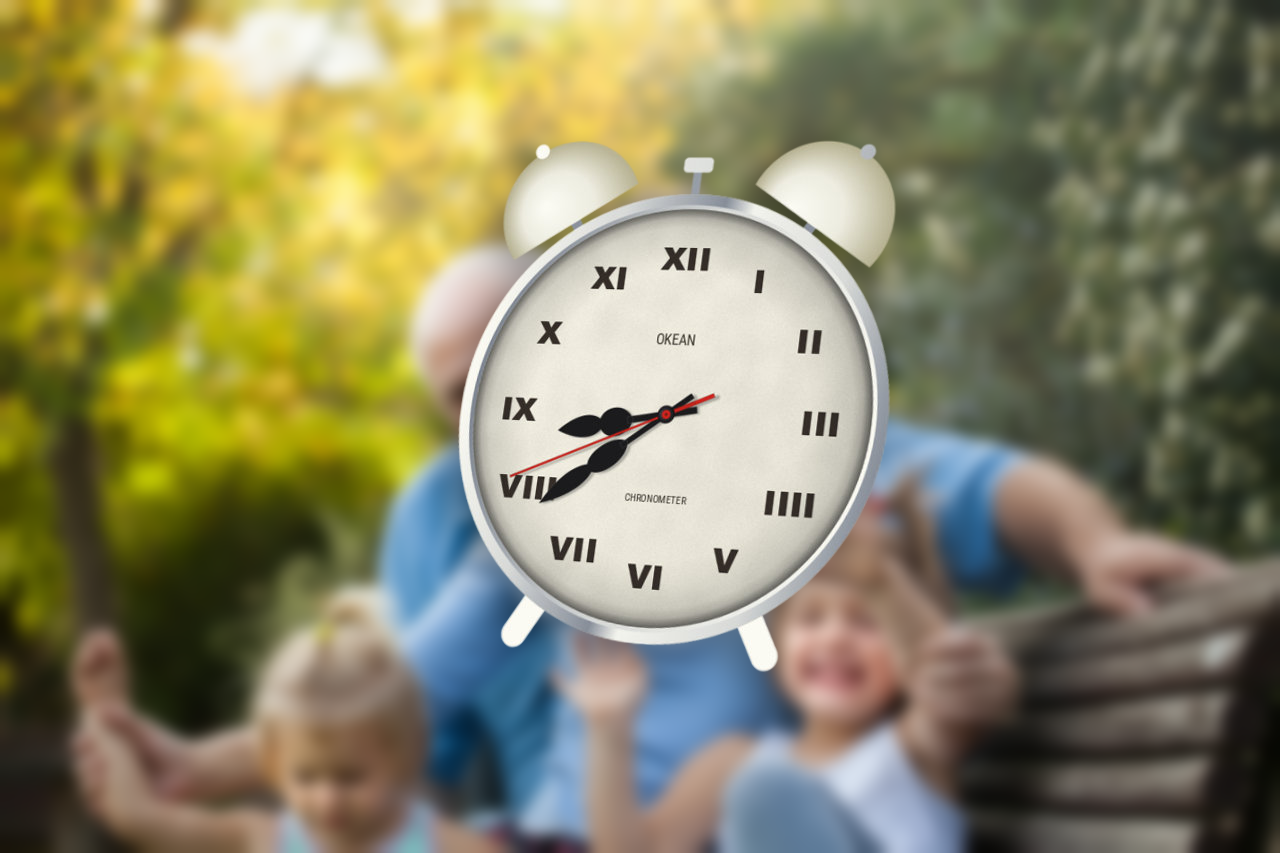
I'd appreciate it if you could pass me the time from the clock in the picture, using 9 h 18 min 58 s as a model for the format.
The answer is 8 h 38 min 41 s
